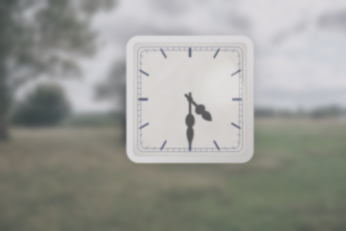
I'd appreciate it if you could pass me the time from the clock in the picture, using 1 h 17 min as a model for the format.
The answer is 4 h 30 min
